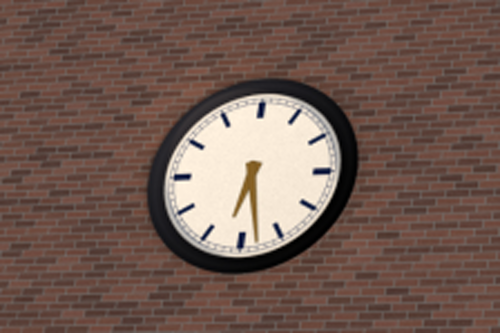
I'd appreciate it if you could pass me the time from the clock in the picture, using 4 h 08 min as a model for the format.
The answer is 6 h 28 min
